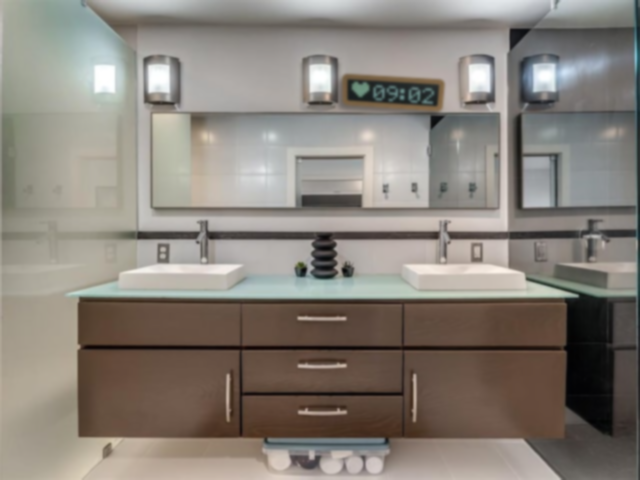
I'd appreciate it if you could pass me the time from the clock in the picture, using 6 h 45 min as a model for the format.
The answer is 9 h 02 min
